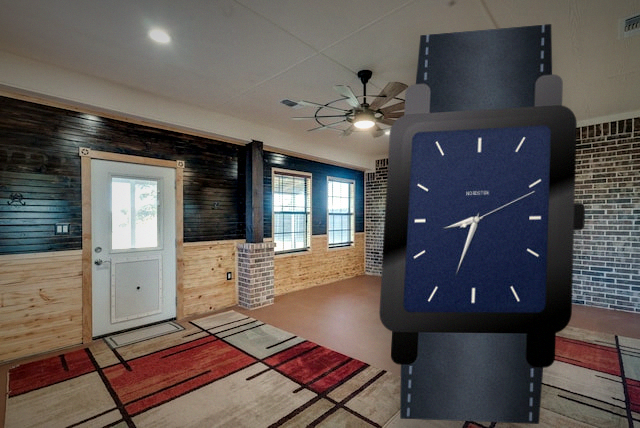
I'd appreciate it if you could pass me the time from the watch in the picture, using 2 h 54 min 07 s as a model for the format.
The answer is 8 h 33 min 11 s
